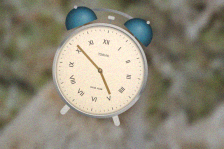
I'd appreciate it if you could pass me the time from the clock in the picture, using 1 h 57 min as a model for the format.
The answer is 4 h 51 min
